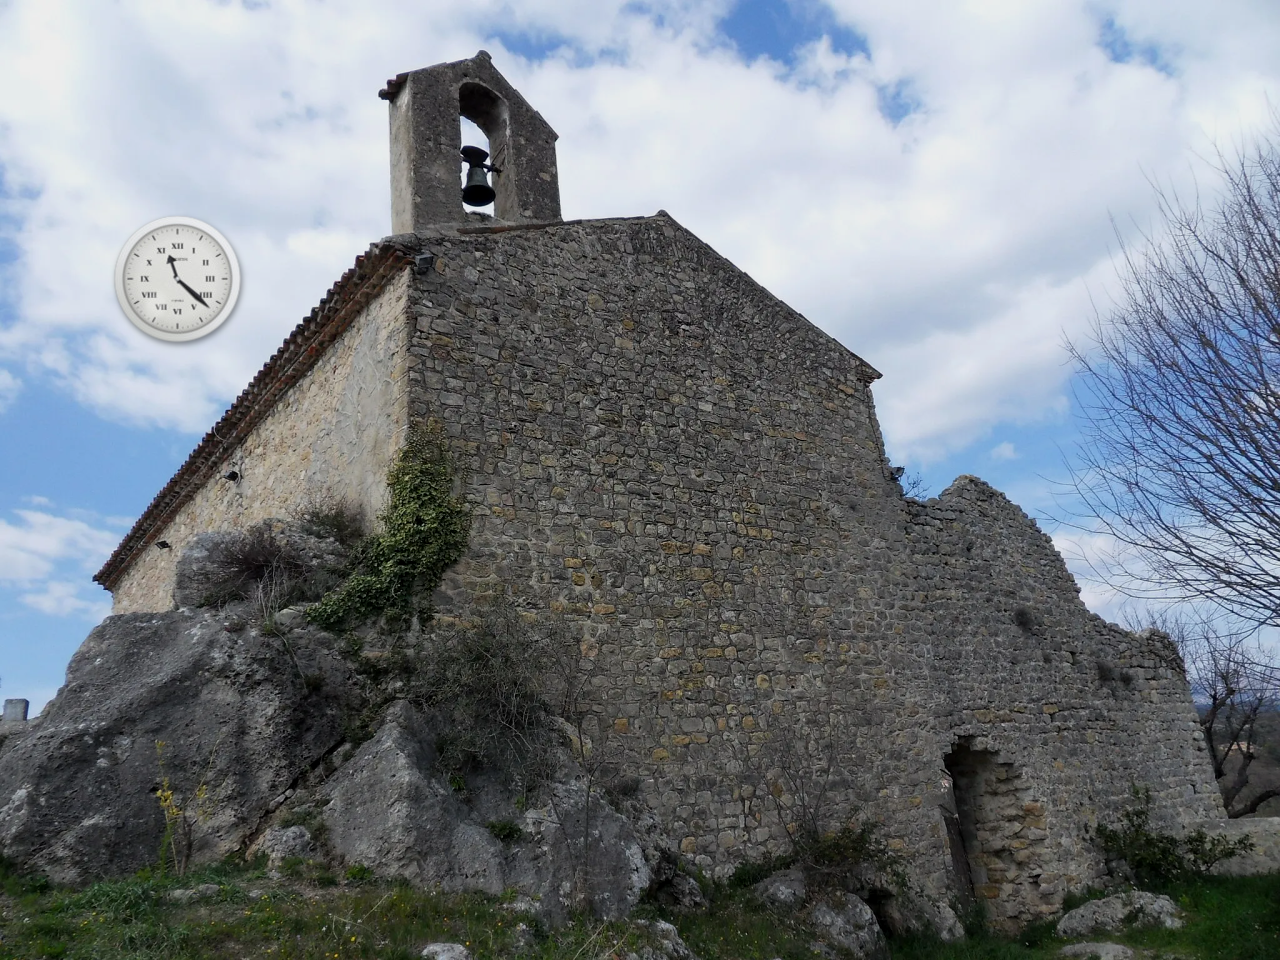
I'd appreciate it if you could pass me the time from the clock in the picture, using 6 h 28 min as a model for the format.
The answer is 11 h 22 min
